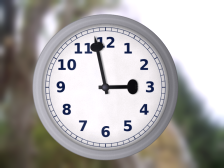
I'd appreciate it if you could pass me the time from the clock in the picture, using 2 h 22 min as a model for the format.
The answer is 2 h 58 min
